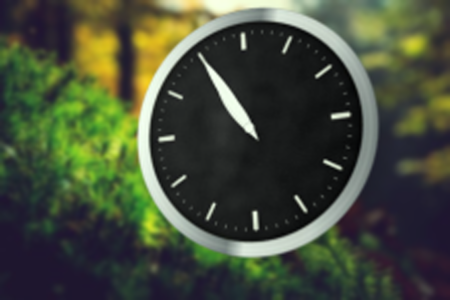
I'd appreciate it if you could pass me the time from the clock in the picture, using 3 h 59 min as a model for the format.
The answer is 10 h 55 min
